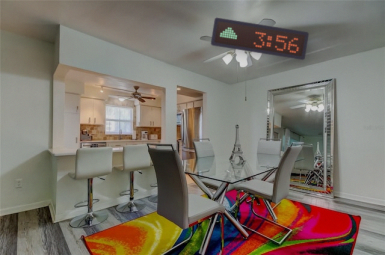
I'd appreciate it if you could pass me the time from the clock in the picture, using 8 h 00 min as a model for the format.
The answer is 3 h 56 min
